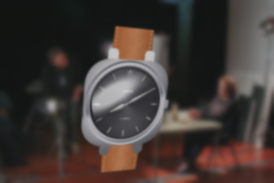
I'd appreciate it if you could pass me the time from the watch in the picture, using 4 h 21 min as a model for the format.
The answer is 8 h 10 min
